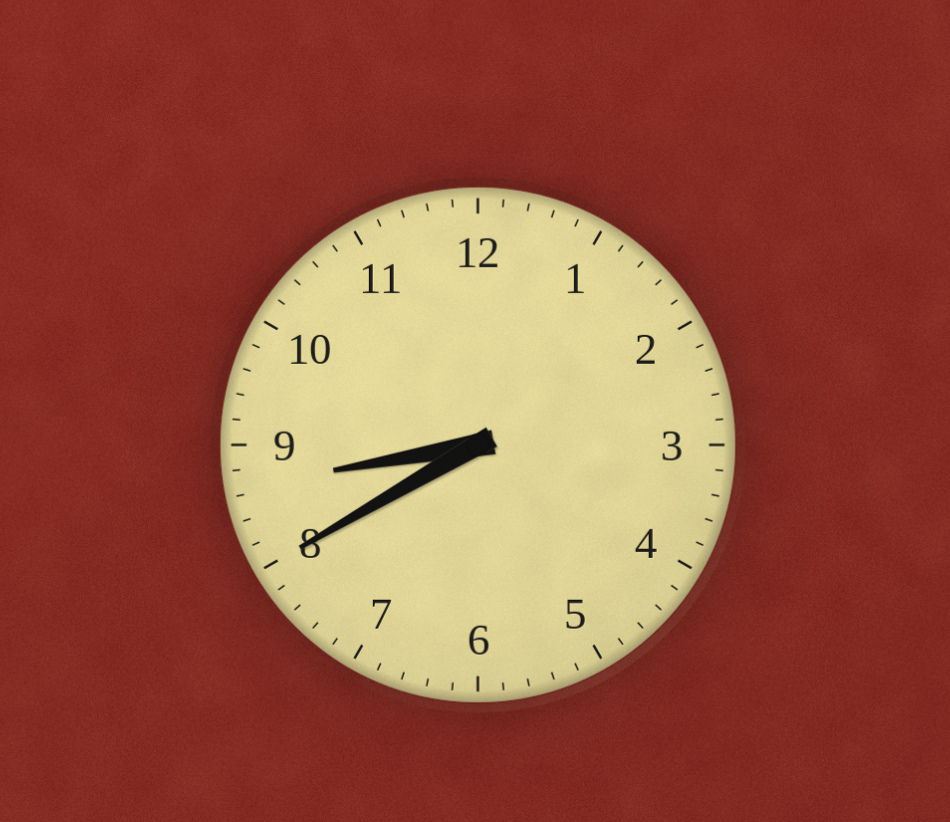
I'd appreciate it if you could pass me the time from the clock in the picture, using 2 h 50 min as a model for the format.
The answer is 8 h 40 min
